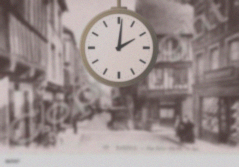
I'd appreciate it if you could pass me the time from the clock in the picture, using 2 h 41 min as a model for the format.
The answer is 2 h 01 min
